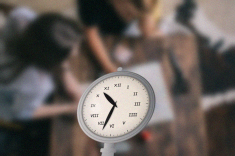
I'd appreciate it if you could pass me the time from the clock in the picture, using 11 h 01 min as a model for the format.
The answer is 10 h 33 min
